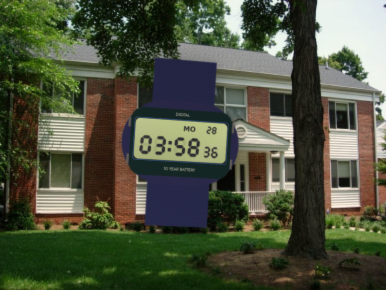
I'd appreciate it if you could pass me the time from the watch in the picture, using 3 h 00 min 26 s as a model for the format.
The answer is 3 h 58 min 36 s
